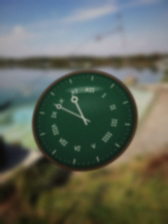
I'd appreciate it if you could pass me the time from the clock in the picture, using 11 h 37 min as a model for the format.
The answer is 10 h 48 min
